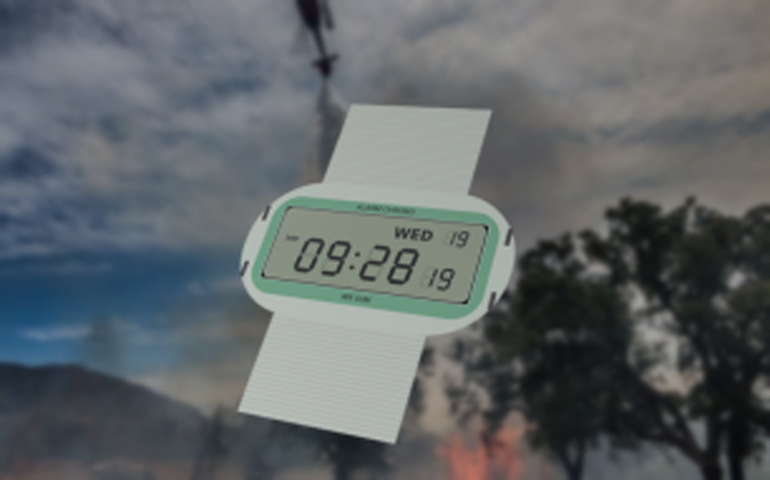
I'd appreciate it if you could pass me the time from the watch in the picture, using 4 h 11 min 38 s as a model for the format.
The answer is 9 h 28 min 19 s
